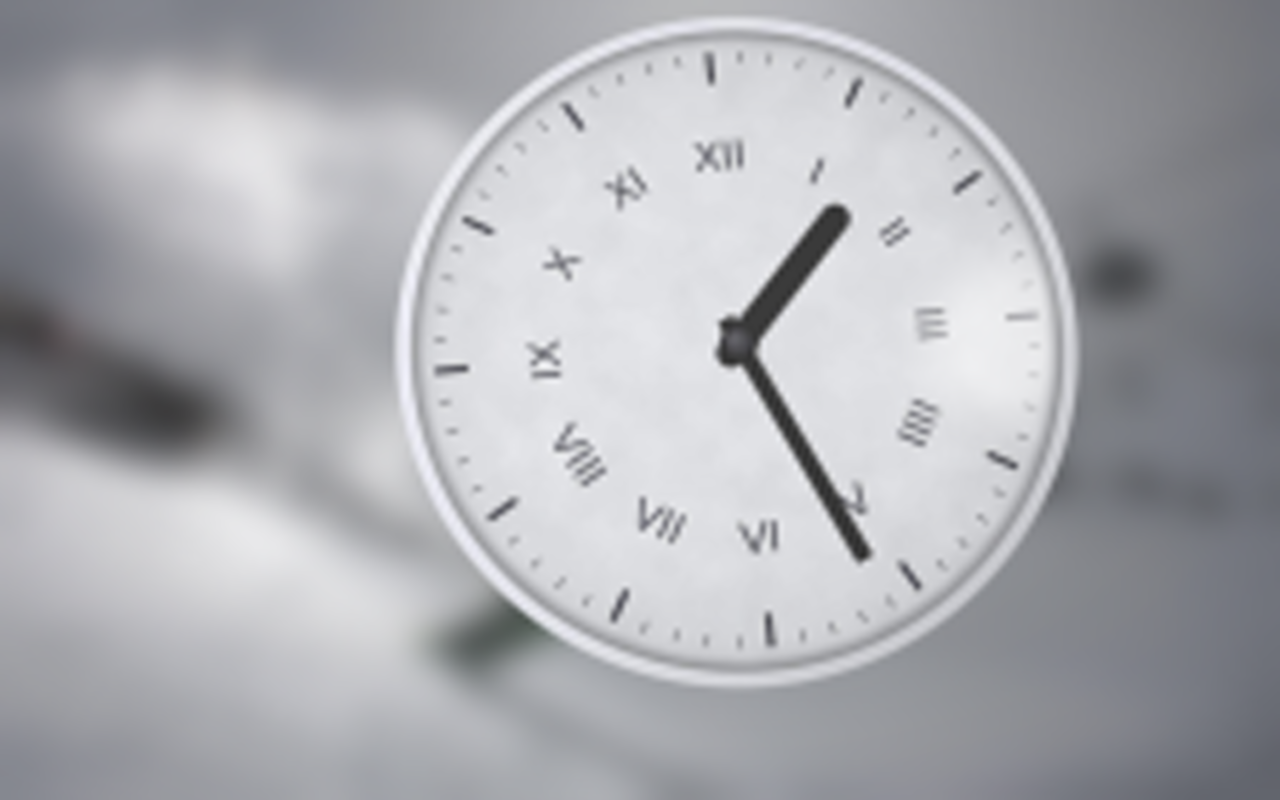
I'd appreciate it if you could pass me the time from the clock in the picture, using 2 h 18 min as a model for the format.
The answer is 1 h 26 min
